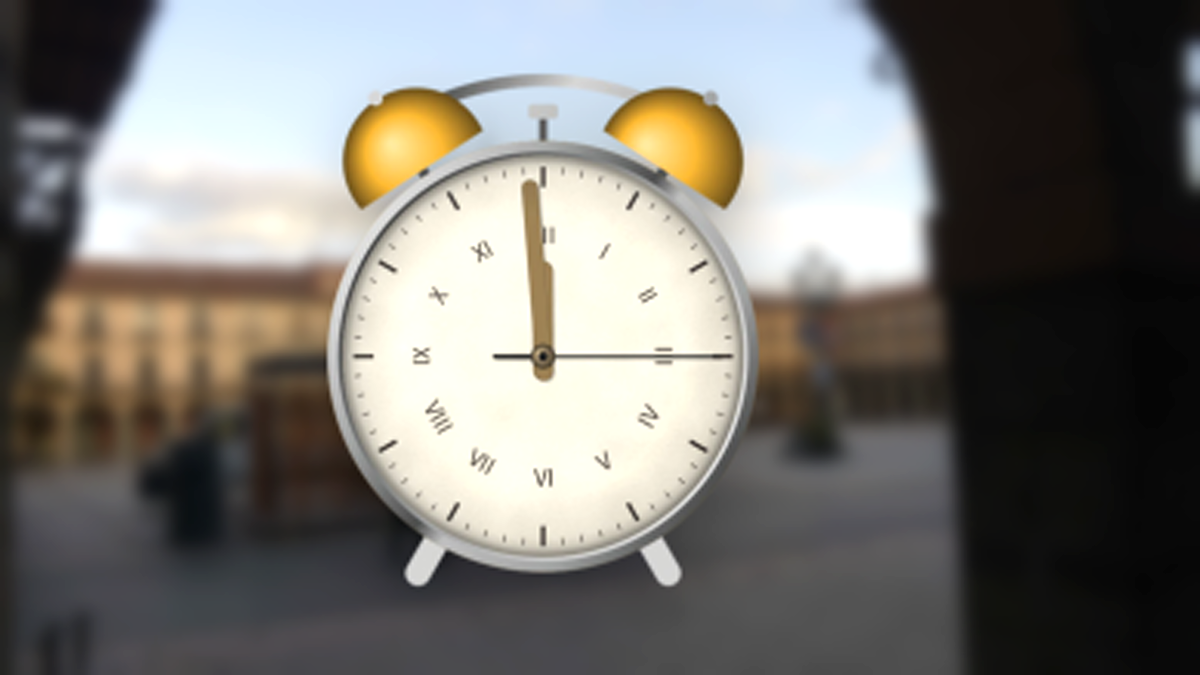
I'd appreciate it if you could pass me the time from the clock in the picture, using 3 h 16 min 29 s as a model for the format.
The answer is 11 h 59 min 15 s
